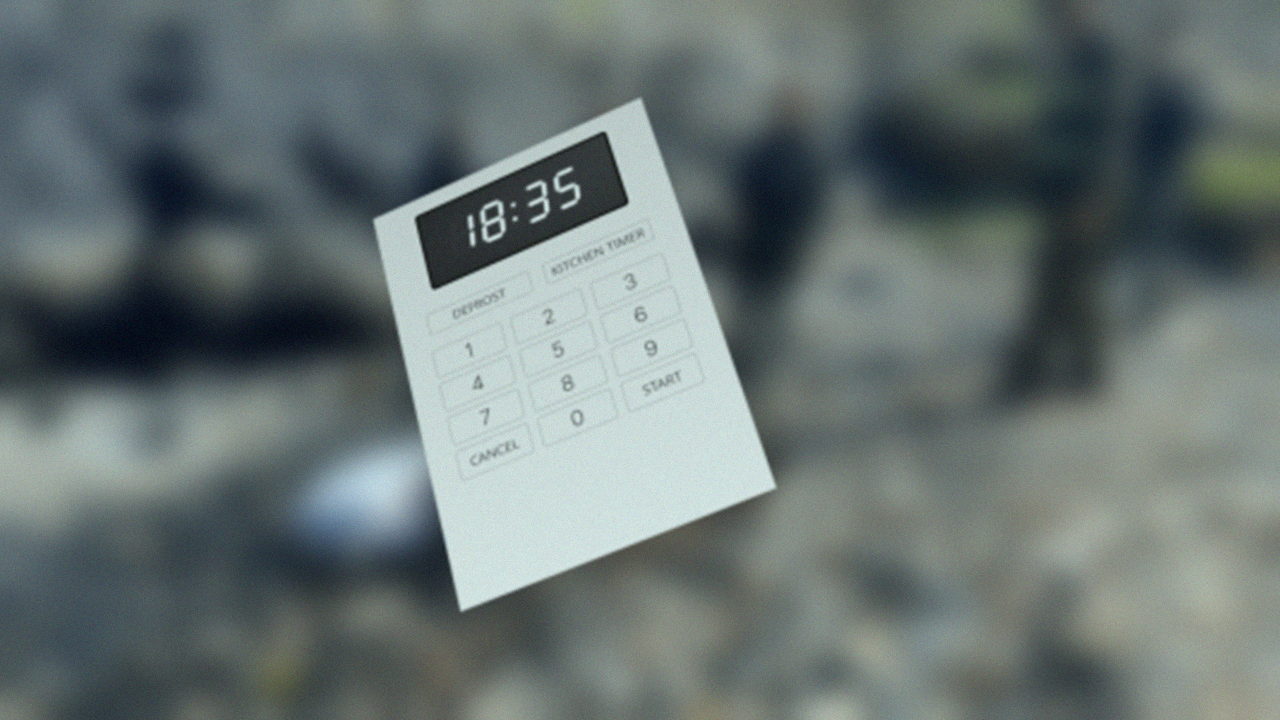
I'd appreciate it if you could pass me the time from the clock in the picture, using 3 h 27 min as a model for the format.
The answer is 18 h 35 min
